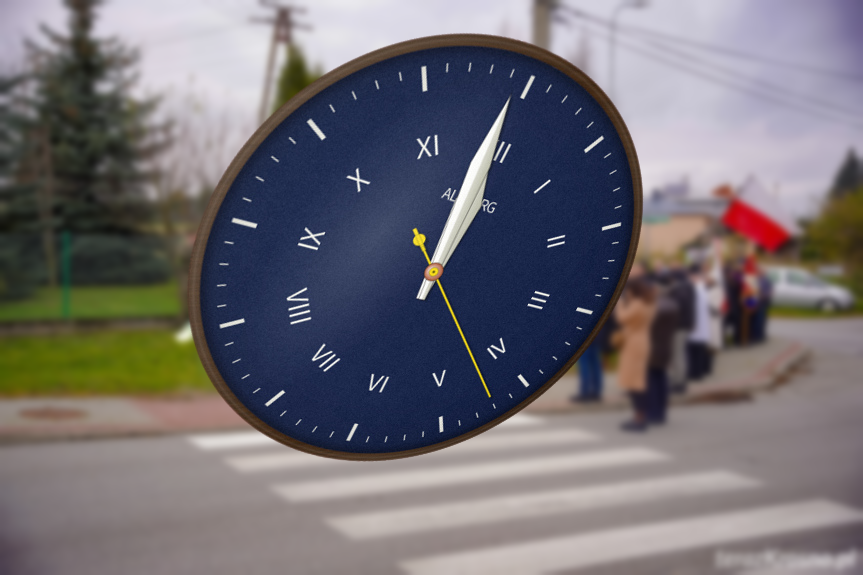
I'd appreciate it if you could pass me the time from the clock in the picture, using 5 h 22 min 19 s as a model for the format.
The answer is 11 h 59 min 22 s
